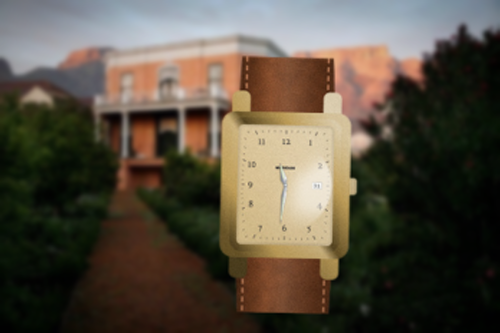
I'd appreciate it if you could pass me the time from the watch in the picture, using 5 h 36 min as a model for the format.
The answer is 11 h 31 min
